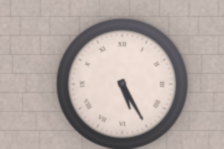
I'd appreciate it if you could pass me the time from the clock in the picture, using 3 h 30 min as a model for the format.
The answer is 5 h 25 min
